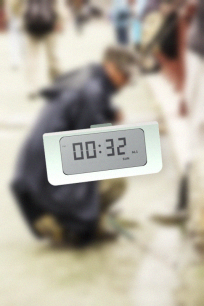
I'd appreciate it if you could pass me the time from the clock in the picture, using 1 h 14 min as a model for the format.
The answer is 0 h 32 min
